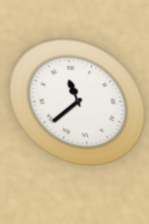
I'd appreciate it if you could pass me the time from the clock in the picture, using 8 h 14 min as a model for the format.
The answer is 11 h 39 min
